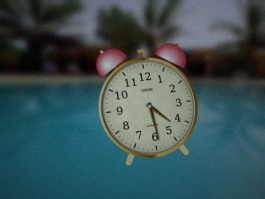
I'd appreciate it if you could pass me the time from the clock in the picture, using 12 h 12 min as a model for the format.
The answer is 4 h 29 min
